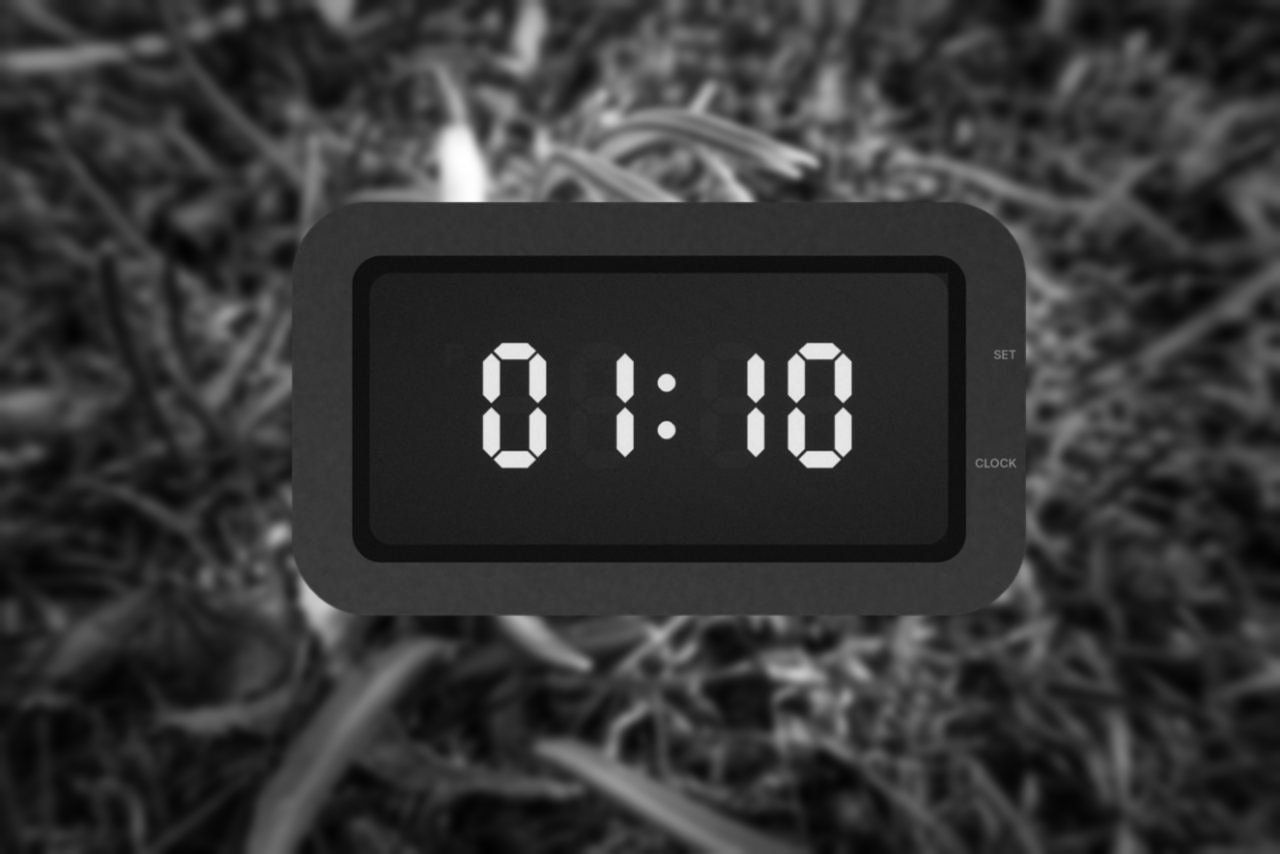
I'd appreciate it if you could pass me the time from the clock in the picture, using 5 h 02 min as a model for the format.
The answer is 1 h 10 min
